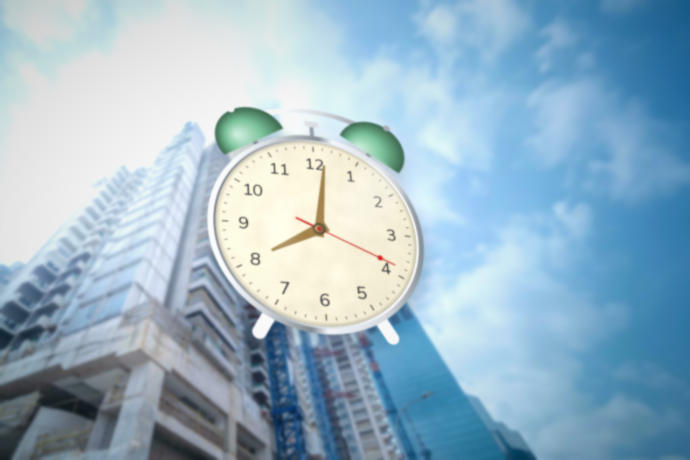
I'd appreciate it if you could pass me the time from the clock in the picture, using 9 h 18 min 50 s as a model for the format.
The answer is 8 h 01 min 19 s
